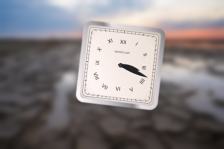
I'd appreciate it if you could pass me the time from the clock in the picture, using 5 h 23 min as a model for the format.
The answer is 3 h 18 min
